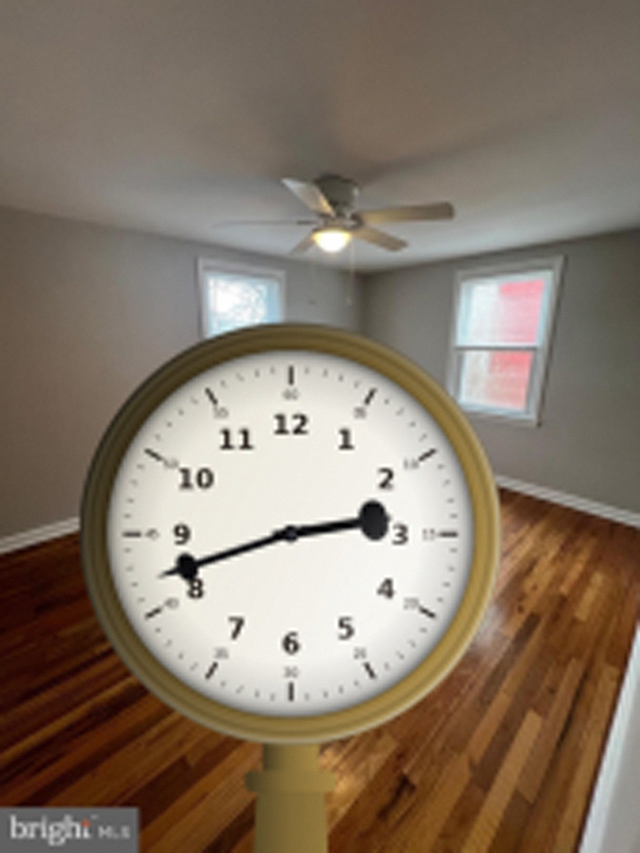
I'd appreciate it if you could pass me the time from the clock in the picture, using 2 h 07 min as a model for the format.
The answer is 2 h 42 min
